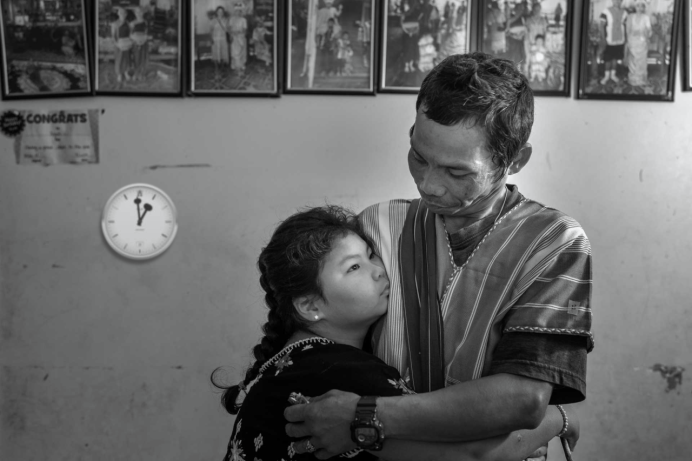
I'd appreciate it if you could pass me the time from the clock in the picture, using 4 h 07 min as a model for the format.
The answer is 12 h 59 min
